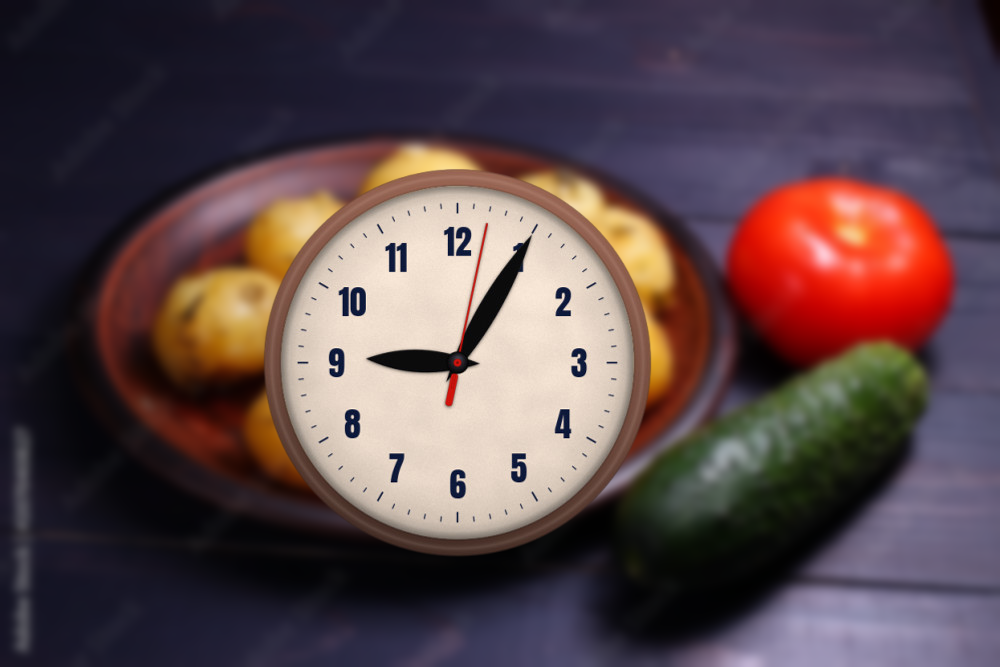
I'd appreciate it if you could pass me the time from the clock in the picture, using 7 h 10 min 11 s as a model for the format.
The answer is 9 h 05 min 02 s
